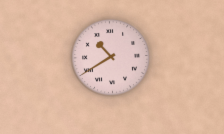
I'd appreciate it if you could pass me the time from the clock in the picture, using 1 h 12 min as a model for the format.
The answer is 10 h 40 min
